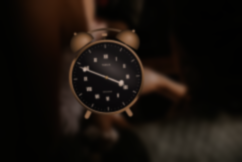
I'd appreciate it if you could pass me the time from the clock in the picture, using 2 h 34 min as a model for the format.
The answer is 3 h 49 min
